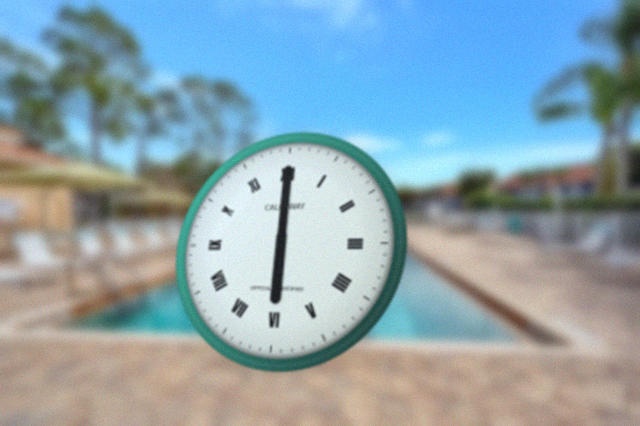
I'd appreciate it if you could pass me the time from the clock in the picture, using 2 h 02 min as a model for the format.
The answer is 6 h 00 min
